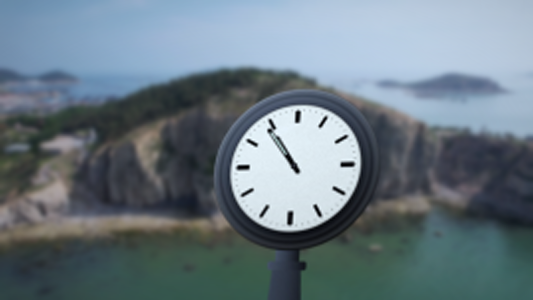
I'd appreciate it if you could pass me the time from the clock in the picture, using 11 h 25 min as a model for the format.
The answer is 10 h 54 min
